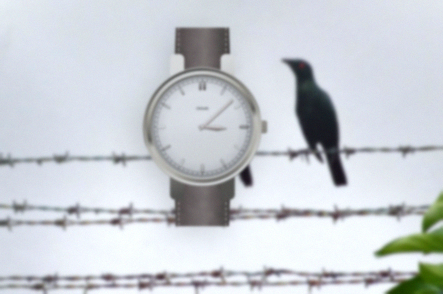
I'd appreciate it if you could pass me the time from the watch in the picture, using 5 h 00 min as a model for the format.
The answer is 3 h 08 min
